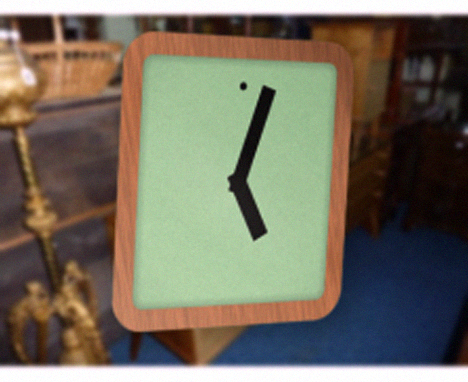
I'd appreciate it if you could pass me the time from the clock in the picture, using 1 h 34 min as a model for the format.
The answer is 5 h 03 min
